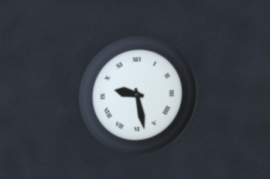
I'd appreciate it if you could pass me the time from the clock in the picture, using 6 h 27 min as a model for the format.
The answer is 9 h 28 min
